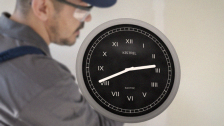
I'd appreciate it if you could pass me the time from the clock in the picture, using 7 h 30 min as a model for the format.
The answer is 2 h 41 min
